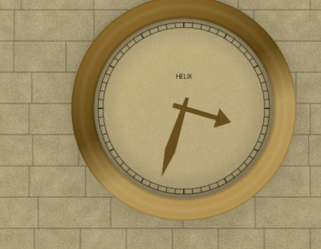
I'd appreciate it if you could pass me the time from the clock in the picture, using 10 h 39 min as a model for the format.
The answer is 3 h 33 min
